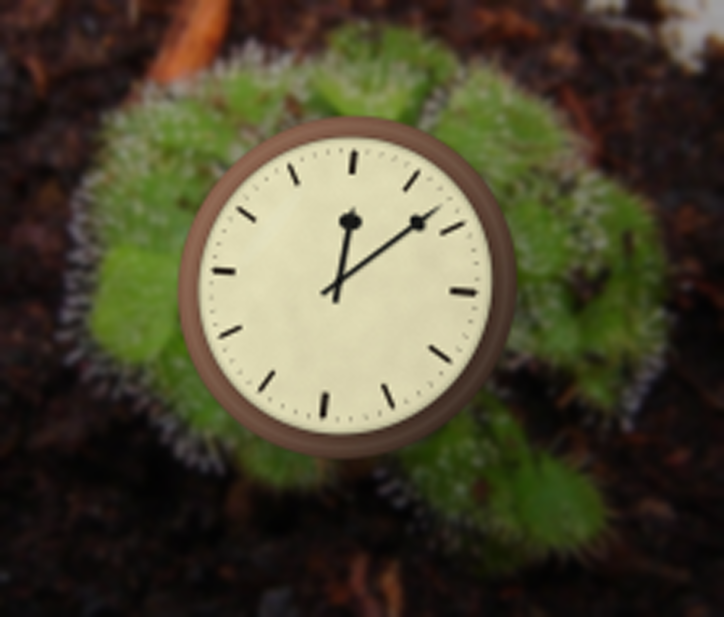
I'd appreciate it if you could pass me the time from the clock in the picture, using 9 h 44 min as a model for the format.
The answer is 12 h 08 min
